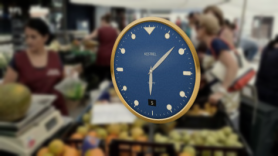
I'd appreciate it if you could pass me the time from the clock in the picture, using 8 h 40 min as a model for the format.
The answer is 6 h 08 min
